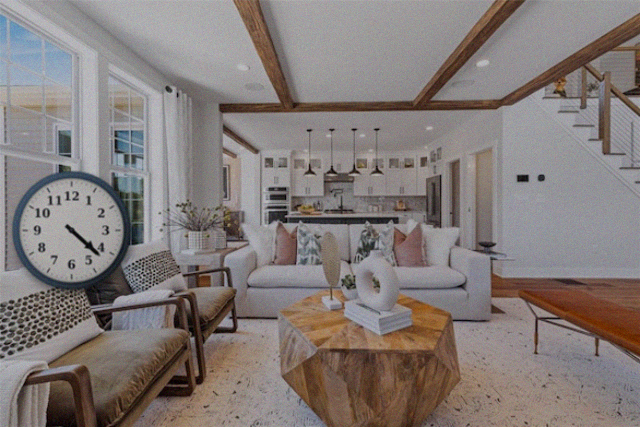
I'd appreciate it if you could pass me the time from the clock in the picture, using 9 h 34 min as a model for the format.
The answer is 4 h 22 min
